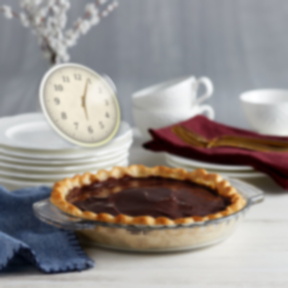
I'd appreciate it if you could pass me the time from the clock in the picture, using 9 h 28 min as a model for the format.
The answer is 6 h 04 min
